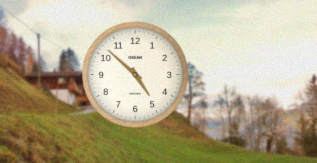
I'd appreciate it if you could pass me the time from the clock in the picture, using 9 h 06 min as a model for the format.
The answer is 4 h 52 min
